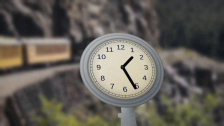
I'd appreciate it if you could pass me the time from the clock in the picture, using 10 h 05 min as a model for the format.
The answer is 1 h 26 min
